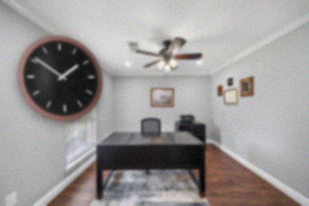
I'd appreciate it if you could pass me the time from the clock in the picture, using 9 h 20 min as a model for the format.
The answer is 1 h 51 min
